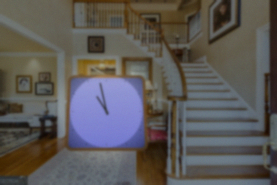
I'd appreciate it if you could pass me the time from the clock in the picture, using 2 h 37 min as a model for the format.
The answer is 10 h 58 min
